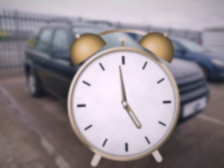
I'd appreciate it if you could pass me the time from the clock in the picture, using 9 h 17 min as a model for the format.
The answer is 4 h 59 min
